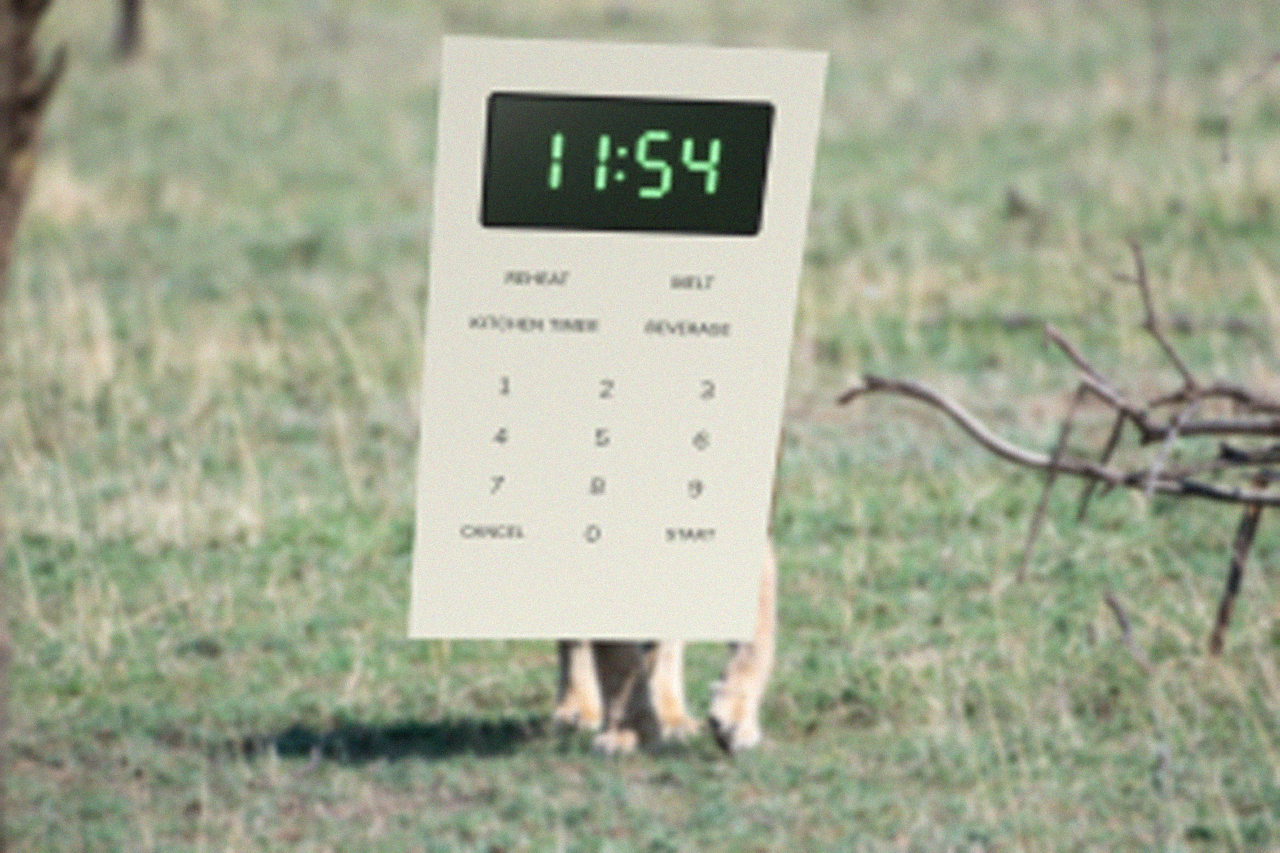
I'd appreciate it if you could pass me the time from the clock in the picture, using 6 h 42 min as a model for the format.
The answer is 11 h 54 min
